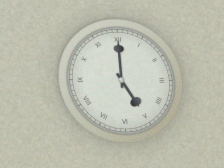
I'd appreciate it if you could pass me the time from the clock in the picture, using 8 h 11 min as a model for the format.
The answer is 5 h 00 min
